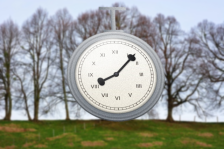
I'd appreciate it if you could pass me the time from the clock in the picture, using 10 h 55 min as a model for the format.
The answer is 8 h 07 min
